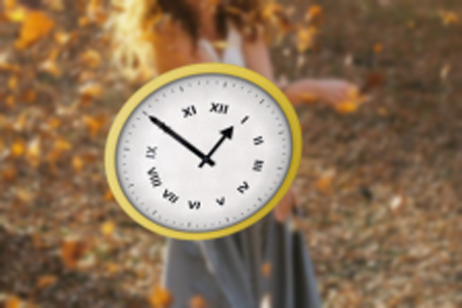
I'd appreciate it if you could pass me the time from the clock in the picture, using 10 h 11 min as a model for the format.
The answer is 12 h 50 min
